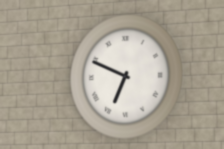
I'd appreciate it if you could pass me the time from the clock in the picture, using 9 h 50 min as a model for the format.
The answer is 6 h 49 min
